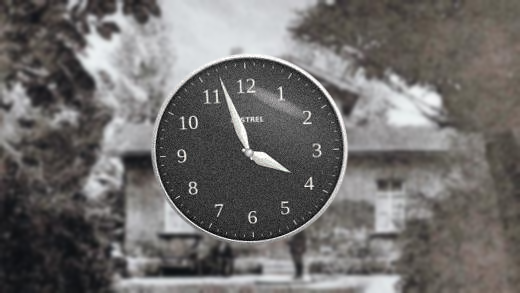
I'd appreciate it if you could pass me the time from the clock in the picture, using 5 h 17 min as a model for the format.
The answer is 3 h 57 min
